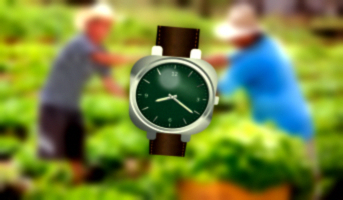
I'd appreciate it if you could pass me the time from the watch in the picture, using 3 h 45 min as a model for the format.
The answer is 8 h 21 min
